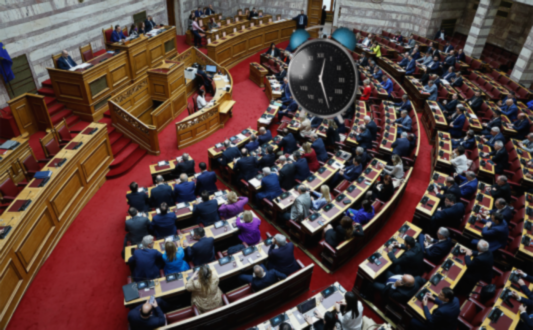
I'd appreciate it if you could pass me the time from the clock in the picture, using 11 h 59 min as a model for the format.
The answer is 12 h 27 min
